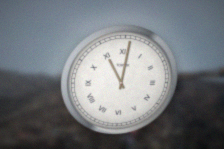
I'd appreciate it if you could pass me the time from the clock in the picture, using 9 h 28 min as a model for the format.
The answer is 11 h 01 min
